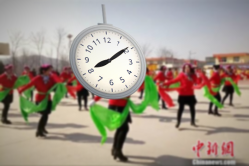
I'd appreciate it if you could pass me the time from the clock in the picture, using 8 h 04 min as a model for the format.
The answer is 8 h 09 min
